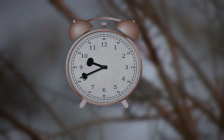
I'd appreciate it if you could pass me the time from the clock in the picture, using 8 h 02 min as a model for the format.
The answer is 9 h 41 min
